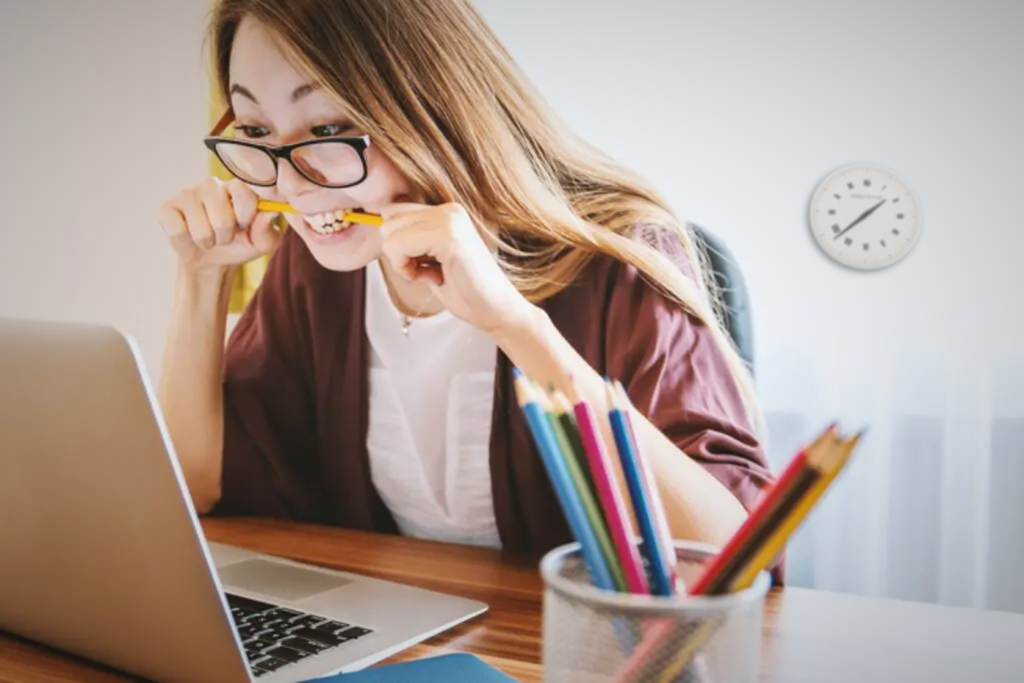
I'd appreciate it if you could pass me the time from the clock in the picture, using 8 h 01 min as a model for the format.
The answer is 1 h 38 min
